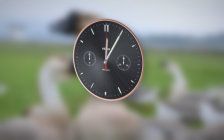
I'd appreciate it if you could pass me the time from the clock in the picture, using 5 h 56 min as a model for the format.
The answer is 12 h 05 min
